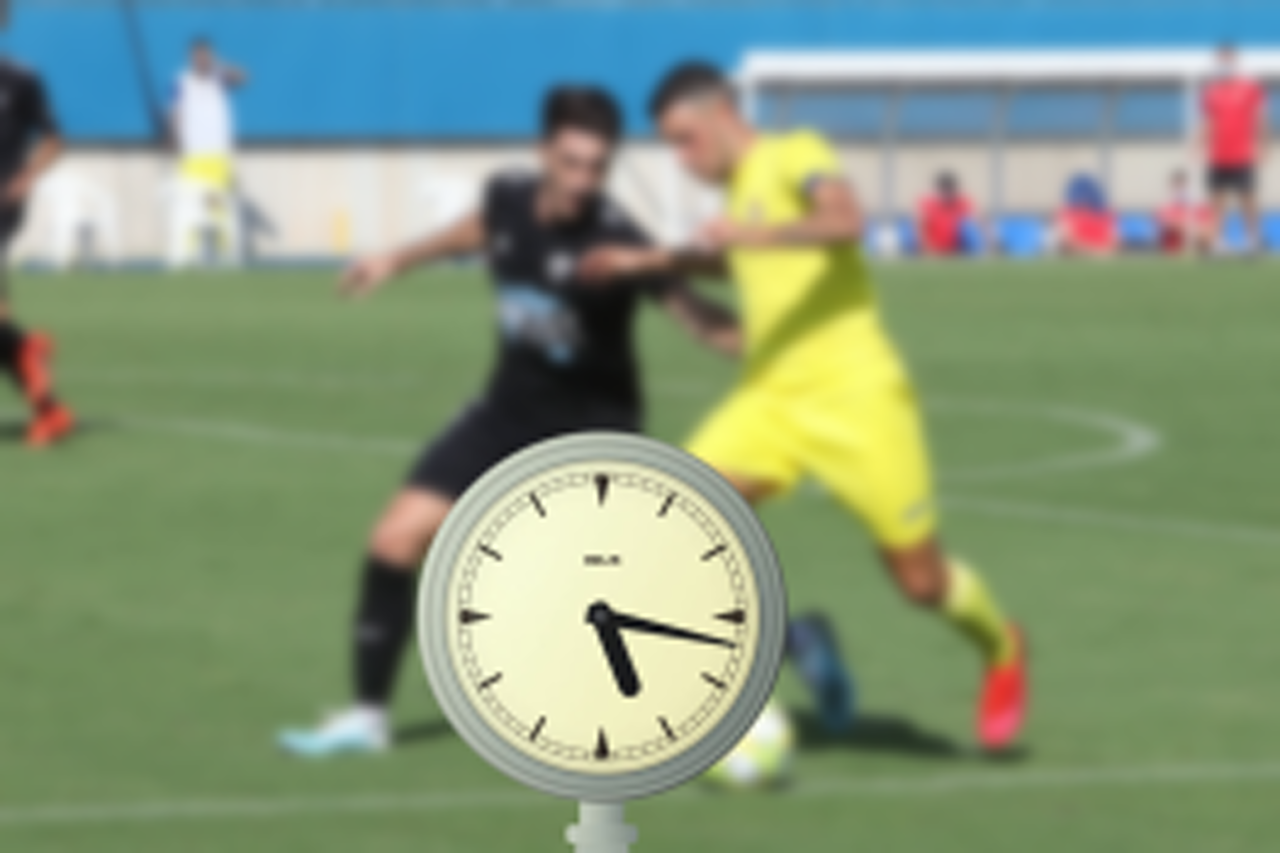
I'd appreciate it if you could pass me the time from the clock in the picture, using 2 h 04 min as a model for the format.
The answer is 5 h 17 min
